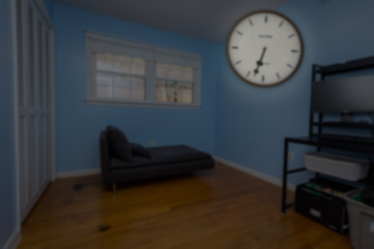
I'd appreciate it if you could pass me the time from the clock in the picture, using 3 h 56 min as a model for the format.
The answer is 6 h 33 min
